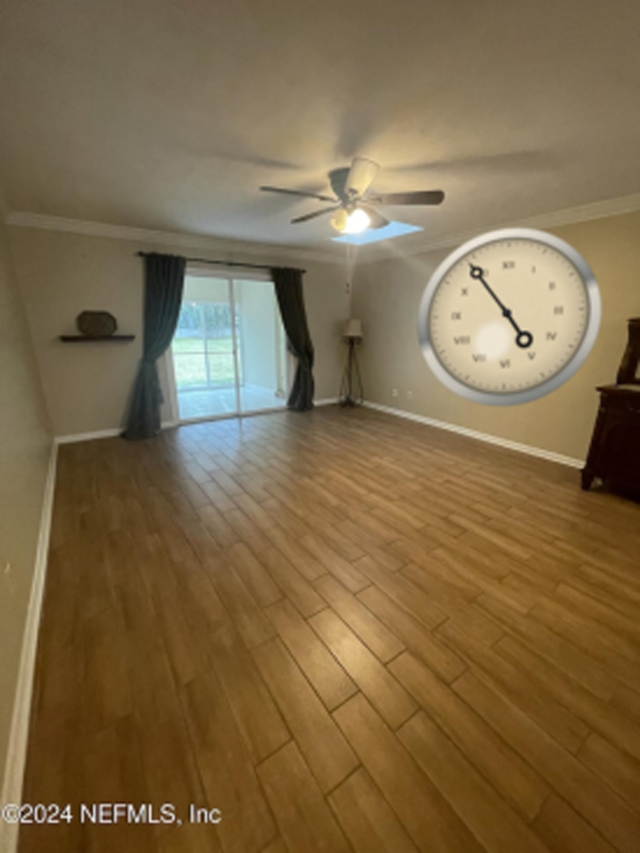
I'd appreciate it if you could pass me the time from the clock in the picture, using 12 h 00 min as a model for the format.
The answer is 4 h 54 min
